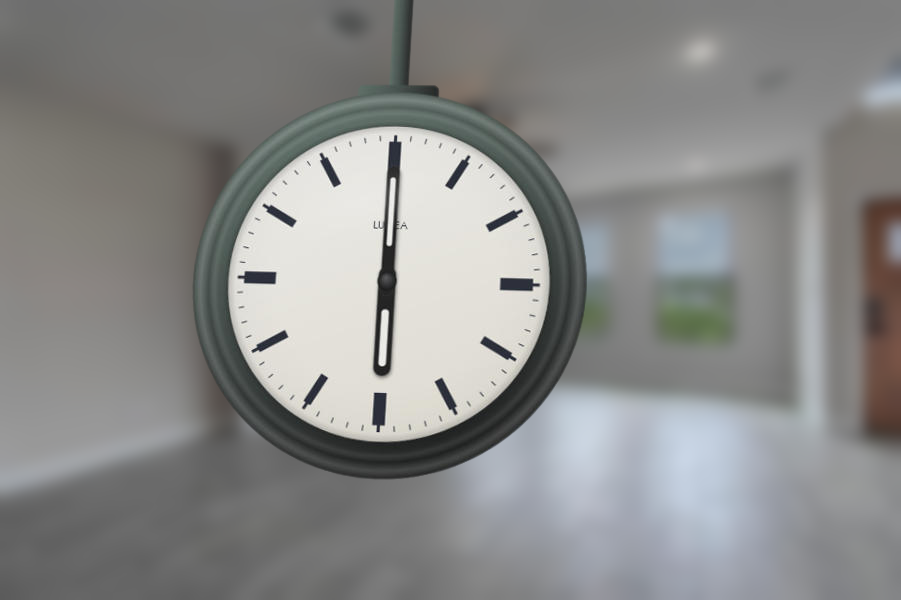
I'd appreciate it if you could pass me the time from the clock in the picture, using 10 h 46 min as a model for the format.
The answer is 6 h 00 min
